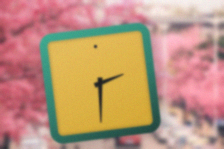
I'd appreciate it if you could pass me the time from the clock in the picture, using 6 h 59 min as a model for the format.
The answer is 2 h 31 min
